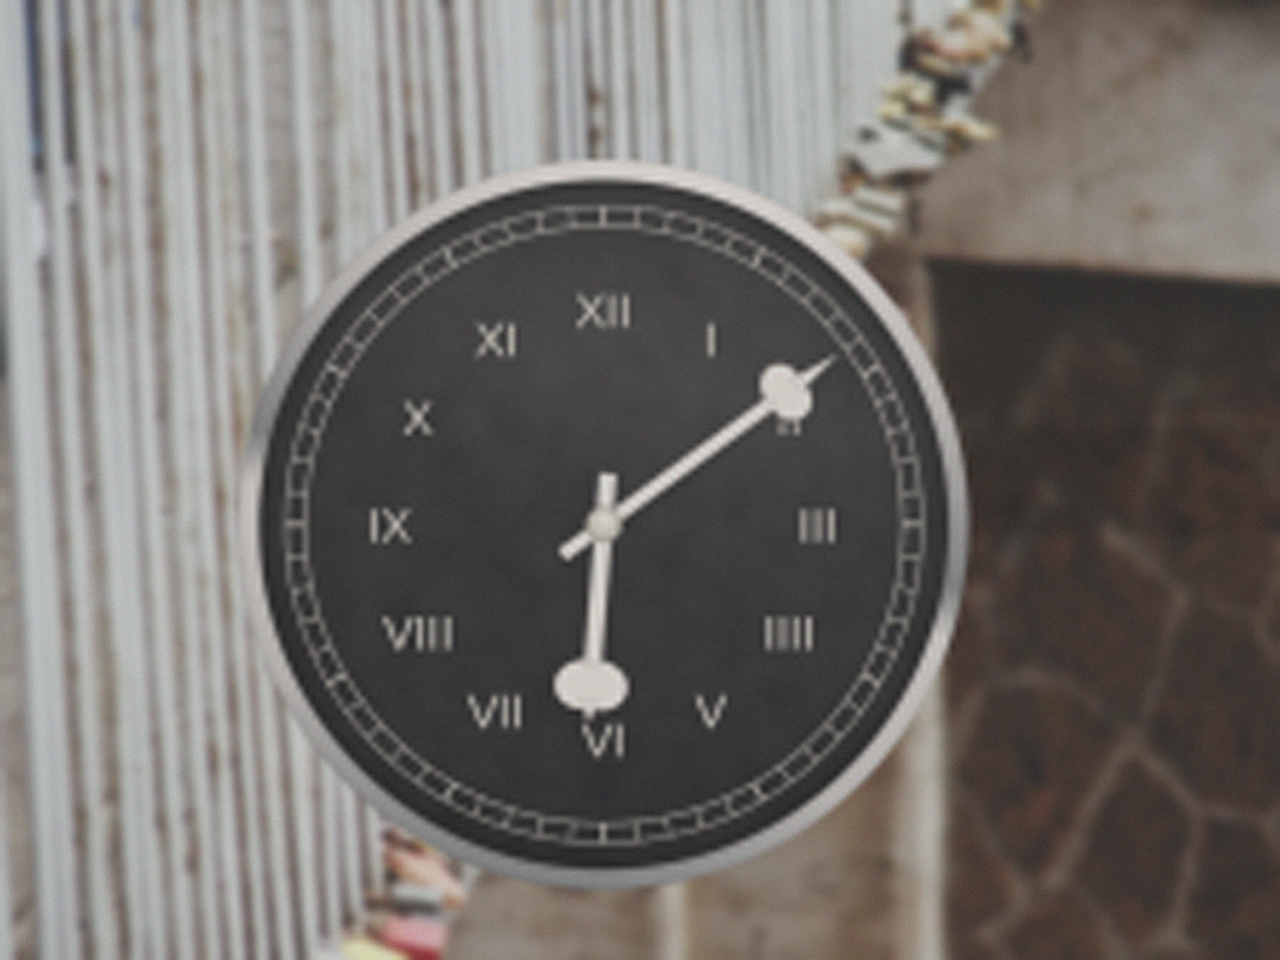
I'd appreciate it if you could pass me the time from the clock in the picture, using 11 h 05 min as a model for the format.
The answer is 6 h 09 min
